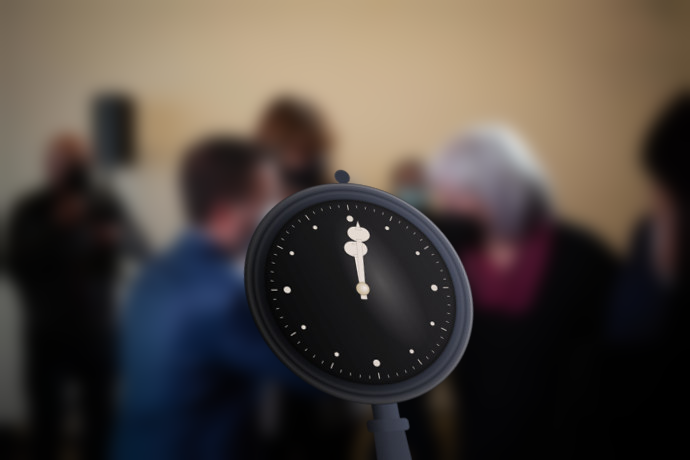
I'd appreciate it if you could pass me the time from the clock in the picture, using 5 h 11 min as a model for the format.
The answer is 12 h 01 min
